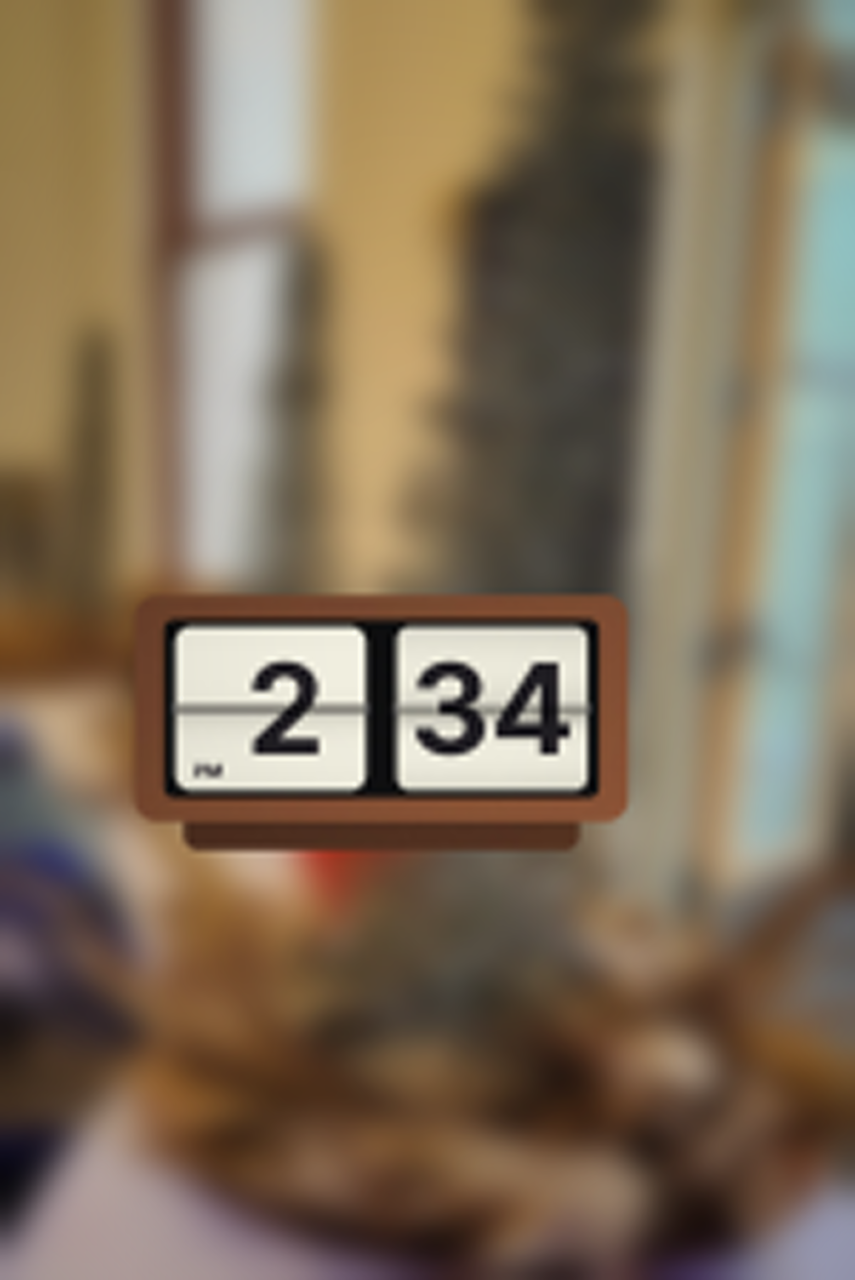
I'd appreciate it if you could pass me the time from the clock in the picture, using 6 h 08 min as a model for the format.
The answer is 2 h 34 min
